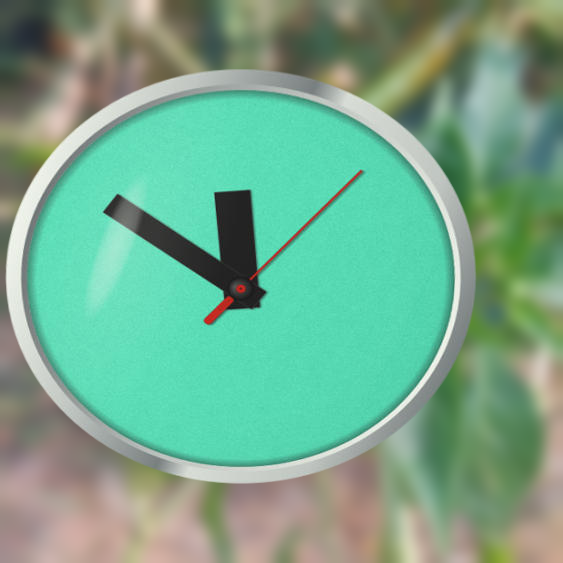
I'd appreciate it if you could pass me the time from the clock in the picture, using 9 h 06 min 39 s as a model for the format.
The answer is 11 h 51 min 07 s
